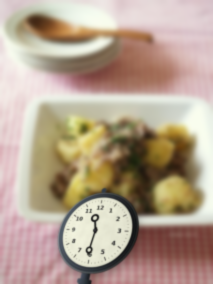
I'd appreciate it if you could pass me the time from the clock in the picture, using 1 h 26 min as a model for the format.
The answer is 11 h 31 min
